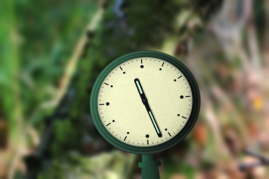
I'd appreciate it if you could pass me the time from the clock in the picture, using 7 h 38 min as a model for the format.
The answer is 11 h 27 min
